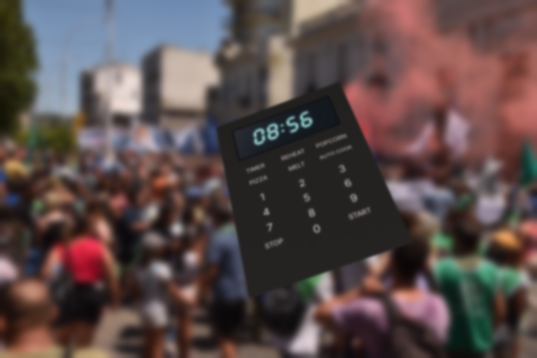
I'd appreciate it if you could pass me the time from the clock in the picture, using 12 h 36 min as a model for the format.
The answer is 8 h 56 min
